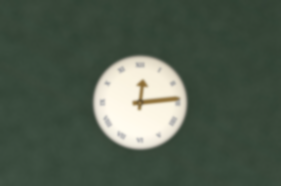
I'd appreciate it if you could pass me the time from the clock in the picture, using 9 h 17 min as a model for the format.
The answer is 12 h 14 min
